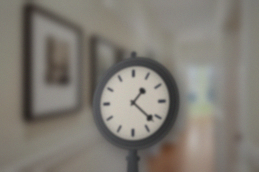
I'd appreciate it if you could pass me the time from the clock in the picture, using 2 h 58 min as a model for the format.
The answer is 1 h 22 min
